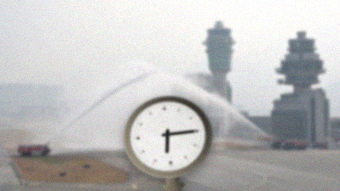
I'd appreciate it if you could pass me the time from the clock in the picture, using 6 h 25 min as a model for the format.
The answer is 6 h 15 min
